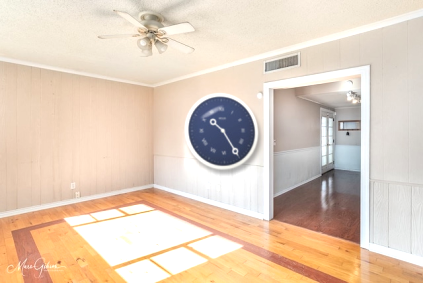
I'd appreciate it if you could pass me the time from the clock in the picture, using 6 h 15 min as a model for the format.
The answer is 10 h 25 min
